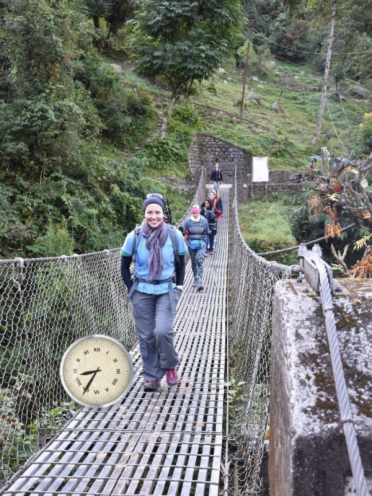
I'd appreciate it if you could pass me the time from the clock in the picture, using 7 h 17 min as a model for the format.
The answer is 8 h 35 min
